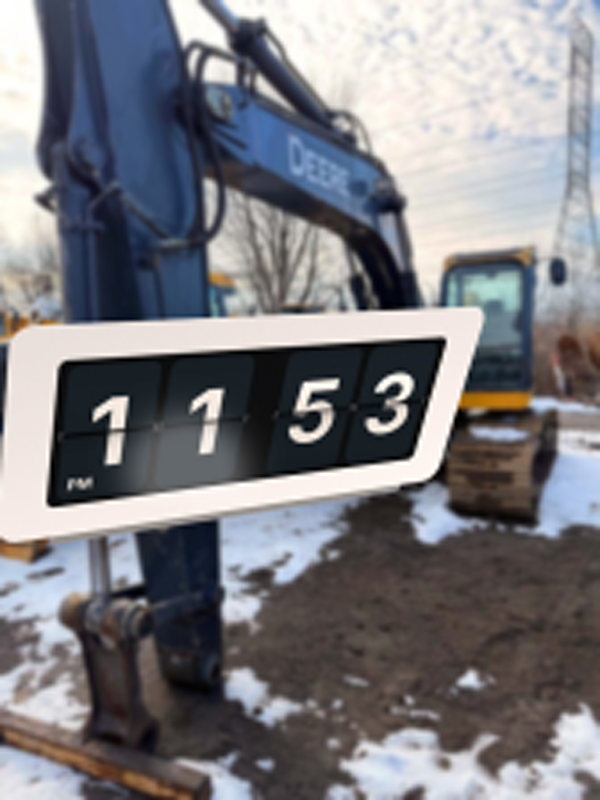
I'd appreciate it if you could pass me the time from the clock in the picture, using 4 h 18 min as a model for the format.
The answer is 11 h 53 min
